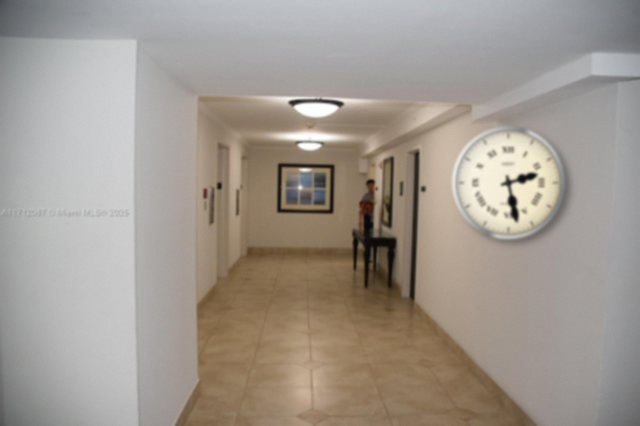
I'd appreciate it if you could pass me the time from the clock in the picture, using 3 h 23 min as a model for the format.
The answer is 2 h 28 min
